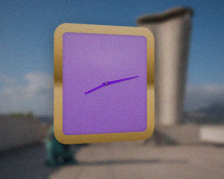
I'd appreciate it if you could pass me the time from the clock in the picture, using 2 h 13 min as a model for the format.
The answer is 8 h 13 min
